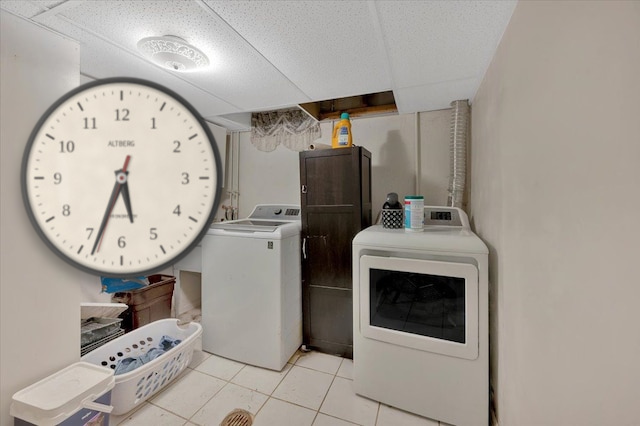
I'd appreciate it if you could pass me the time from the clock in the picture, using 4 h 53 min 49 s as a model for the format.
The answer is 5 h 33 min 33 s
